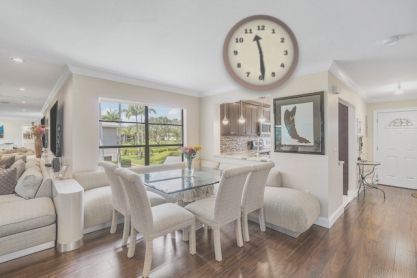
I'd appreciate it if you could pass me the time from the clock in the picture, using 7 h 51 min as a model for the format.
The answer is 11 h 29 min
